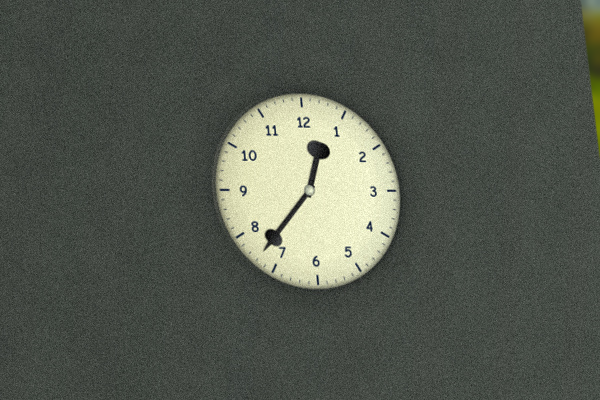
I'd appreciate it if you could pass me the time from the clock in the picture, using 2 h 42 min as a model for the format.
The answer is 12 h 37 min
